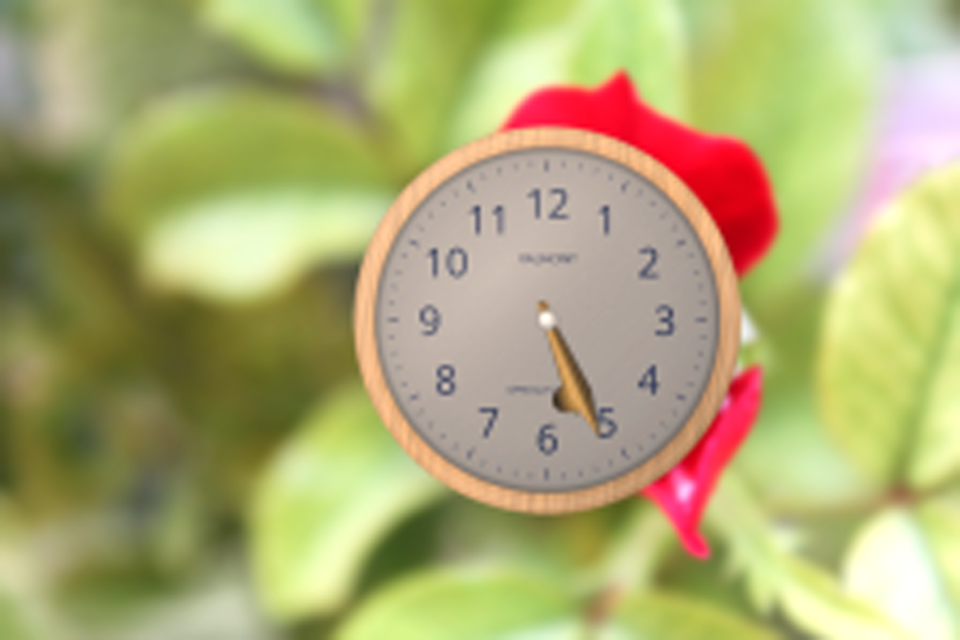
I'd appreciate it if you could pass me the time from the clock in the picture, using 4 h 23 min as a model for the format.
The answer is 5 h 26 min
